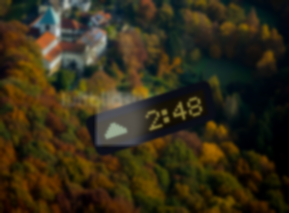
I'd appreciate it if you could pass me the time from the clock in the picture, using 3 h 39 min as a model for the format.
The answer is 2 h 48 min
